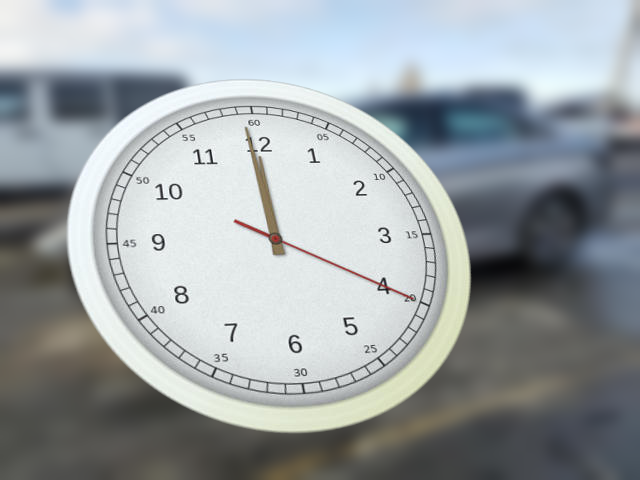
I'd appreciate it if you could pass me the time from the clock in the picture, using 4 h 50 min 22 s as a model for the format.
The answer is 11 h 59 min 20 s
